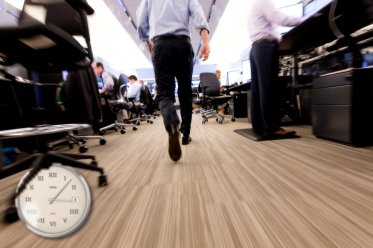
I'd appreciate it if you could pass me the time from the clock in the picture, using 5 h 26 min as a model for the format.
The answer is 3 h 07 min
